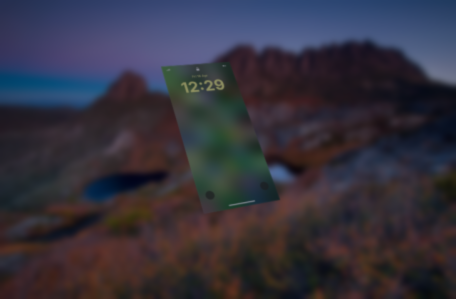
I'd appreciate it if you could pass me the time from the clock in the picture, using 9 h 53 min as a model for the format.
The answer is 12 h 29 min
